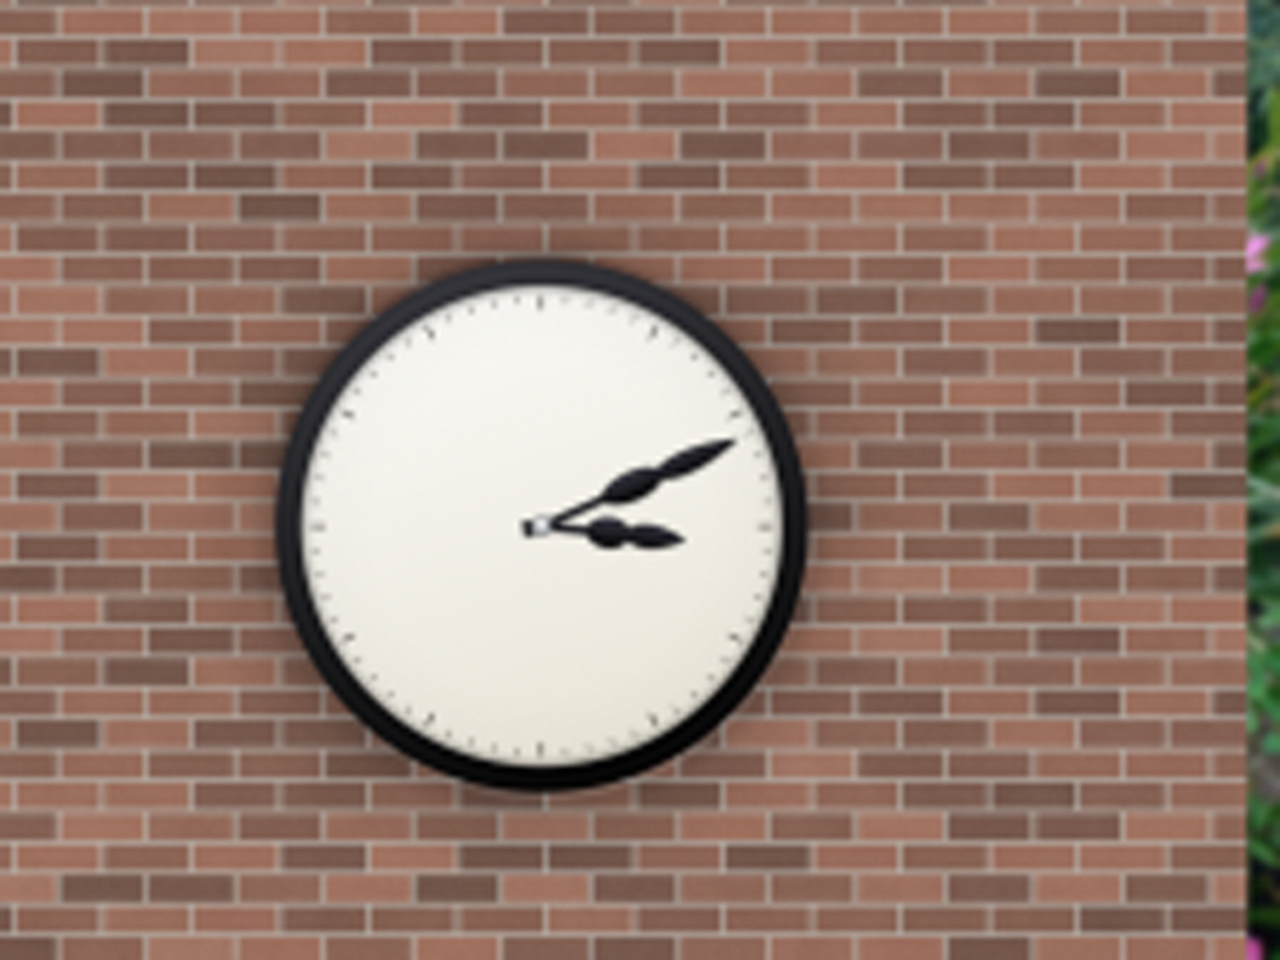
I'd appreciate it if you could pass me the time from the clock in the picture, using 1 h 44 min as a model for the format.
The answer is 3 h 11 min
